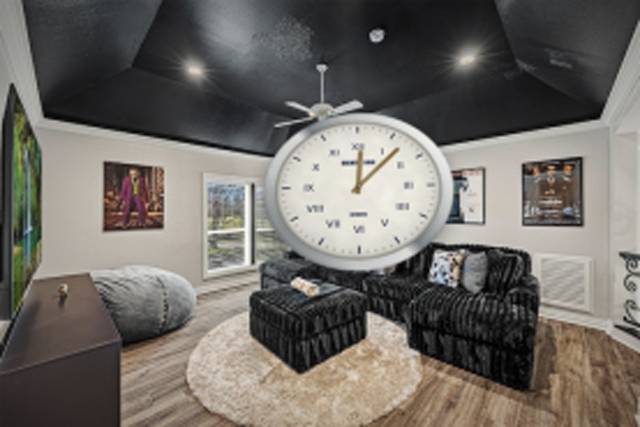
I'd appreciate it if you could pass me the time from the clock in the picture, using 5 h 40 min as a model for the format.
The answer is 12 h 07 min
